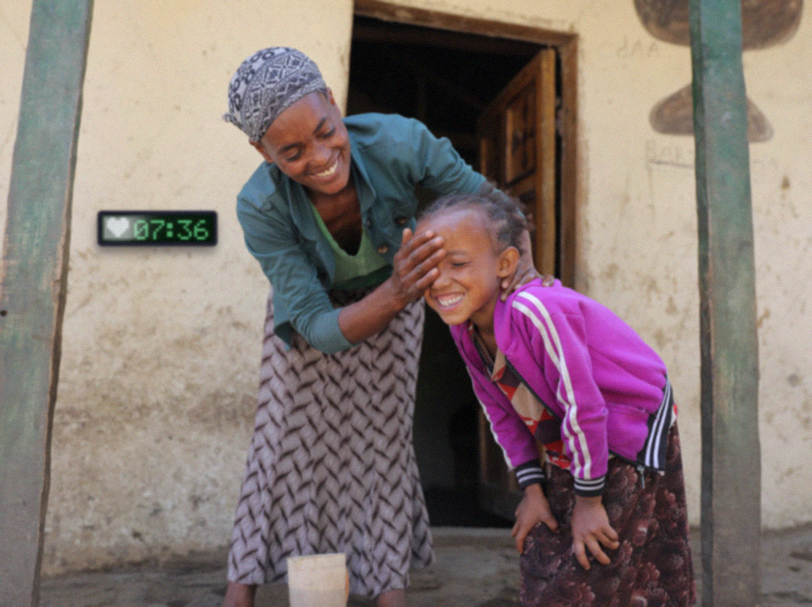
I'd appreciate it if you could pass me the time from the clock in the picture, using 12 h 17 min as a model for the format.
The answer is 7 h 36 min
